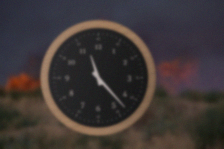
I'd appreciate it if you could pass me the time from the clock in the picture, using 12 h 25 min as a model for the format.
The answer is 11 h 23 min
